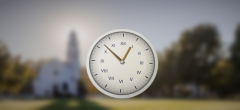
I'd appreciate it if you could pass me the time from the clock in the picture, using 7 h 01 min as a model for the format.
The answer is 12 h 52 min
